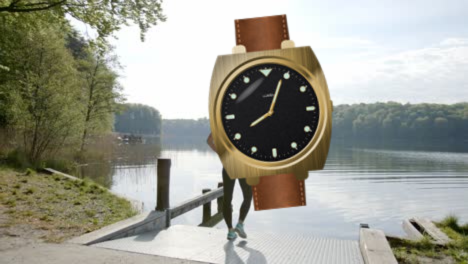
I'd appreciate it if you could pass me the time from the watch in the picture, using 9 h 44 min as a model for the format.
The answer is 8 h 04 min
